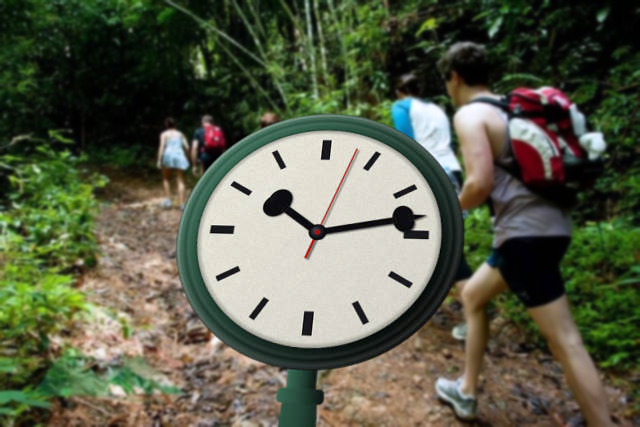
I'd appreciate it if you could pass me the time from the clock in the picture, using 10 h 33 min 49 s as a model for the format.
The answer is 10 h 13 min 03 s
